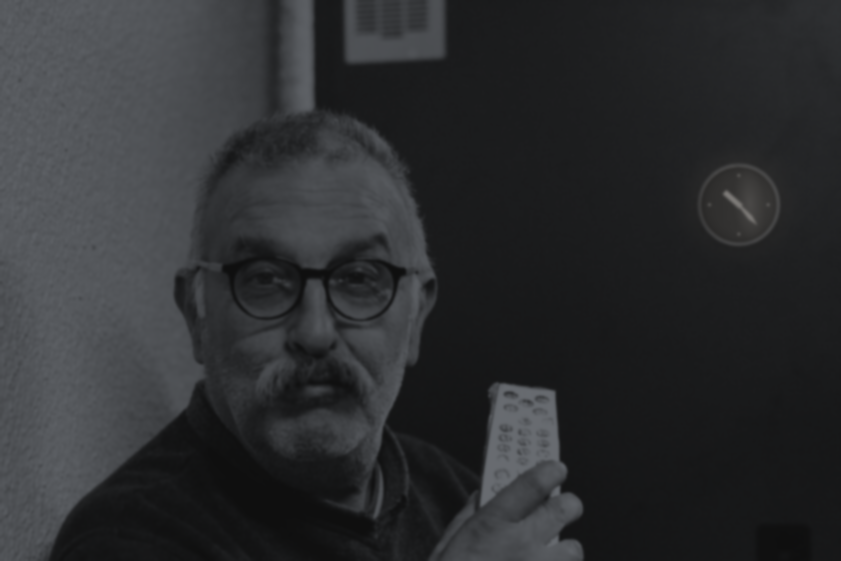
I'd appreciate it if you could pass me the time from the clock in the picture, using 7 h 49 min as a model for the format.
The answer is 10 h 23 min
